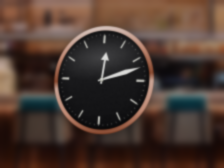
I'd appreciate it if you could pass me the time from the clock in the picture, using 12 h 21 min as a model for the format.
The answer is 12 h 12 min
